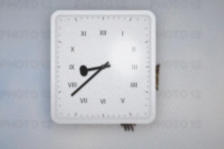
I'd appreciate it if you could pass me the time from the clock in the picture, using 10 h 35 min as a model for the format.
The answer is 8 h 38 min
